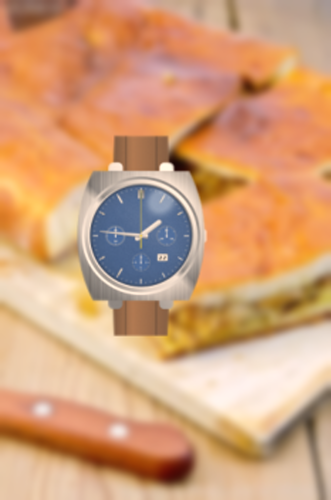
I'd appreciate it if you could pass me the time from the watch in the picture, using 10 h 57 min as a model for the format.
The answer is 1 h 46 min
